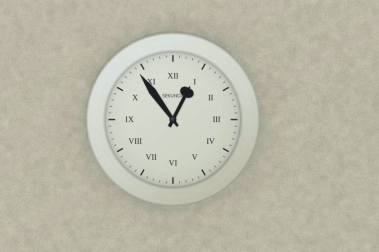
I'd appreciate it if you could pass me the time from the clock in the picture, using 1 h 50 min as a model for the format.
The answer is 12 h 54 min
